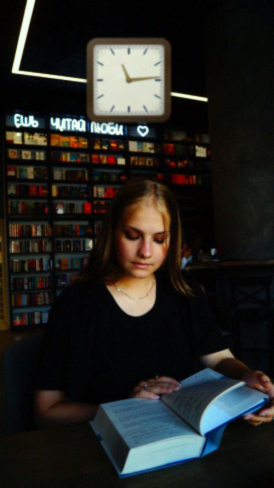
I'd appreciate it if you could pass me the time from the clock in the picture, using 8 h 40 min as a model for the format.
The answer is 11 h 14 min
